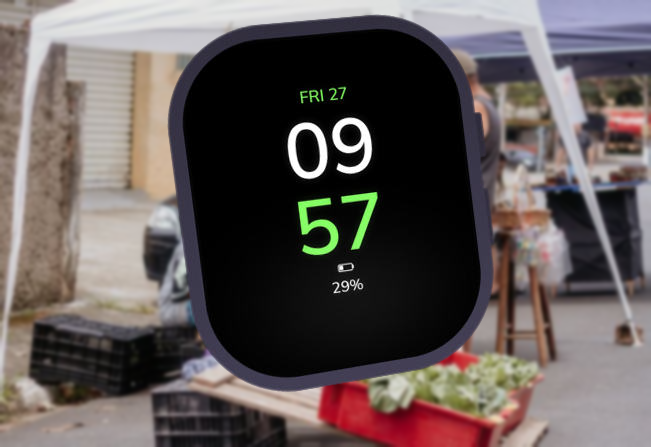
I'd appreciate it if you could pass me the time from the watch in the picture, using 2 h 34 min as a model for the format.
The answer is 9 h 57 min
